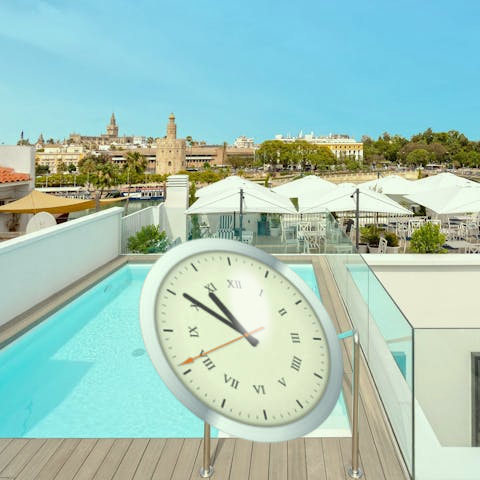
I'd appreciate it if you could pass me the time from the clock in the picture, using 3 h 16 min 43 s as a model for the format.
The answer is 10 h 50 min 41 s
